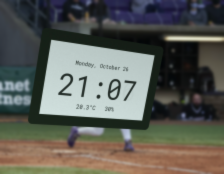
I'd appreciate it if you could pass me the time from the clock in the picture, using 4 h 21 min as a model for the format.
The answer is 21 h 07 min
